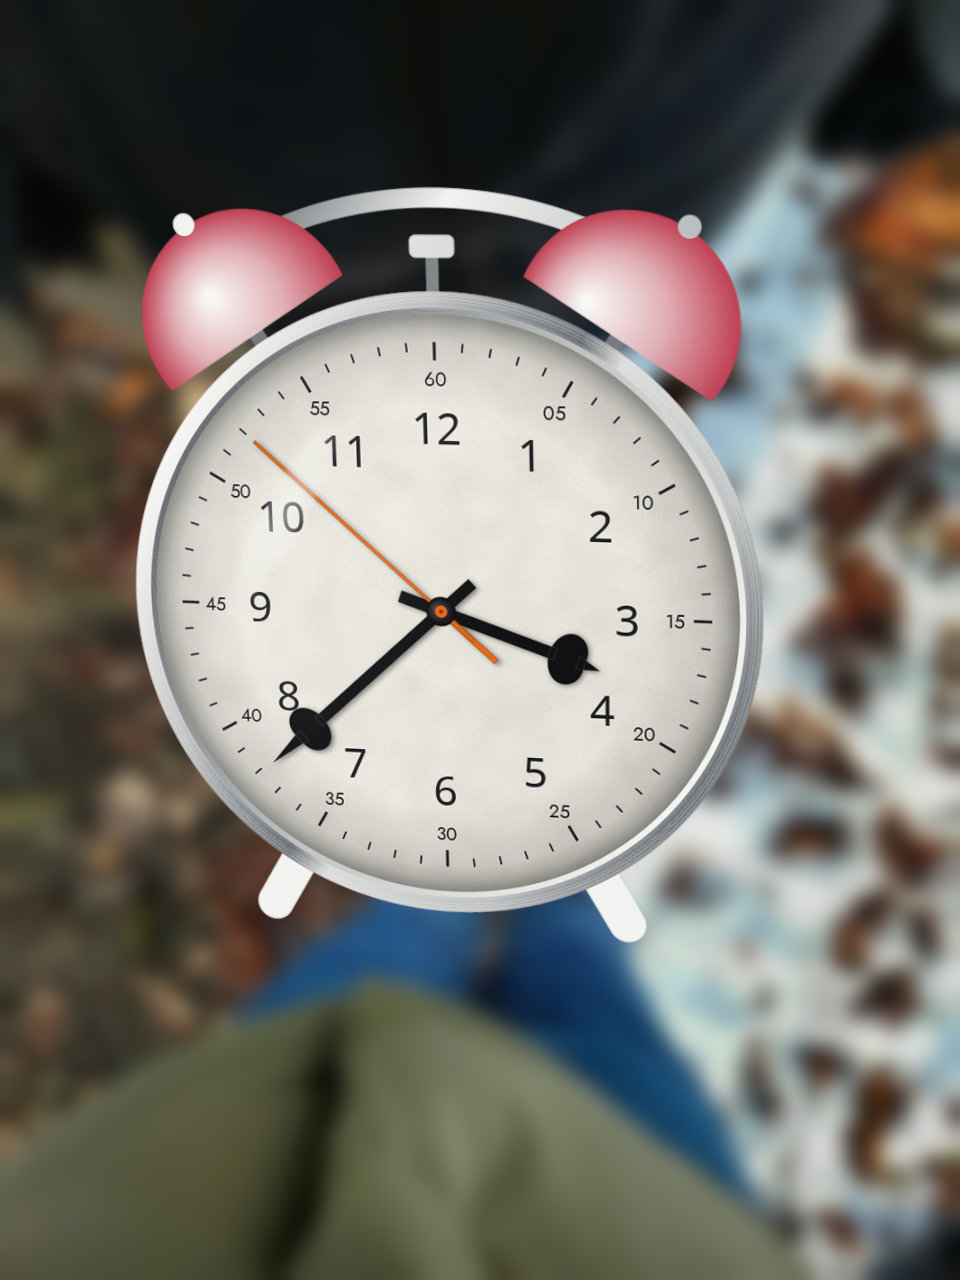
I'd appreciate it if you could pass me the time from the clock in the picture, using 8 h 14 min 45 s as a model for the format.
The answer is 3 h 37 min 52 s
